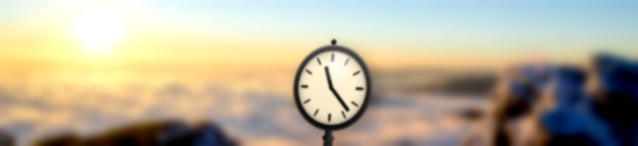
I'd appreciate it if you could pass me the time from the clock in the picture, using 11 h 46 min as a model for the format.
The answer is 11 h 23 min
